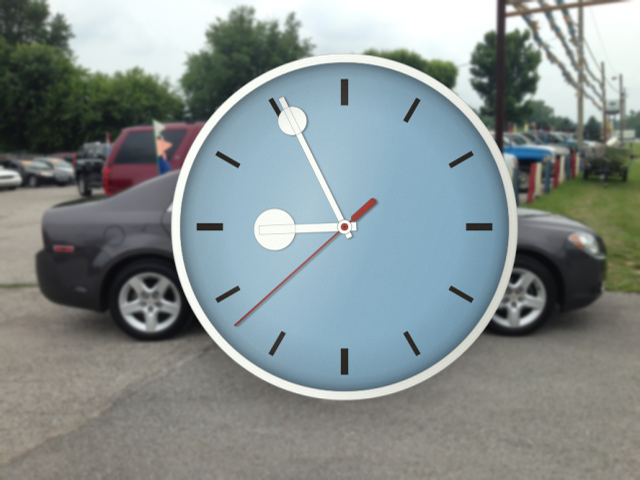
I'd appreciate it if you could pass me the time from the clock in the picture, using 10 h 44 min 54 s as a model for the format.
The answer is 8 h 55 min 38 s
